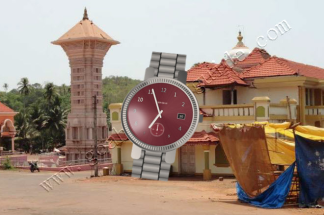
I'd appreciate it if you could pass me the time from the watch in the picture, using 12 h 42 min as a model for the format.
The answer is 6 h 56 min
